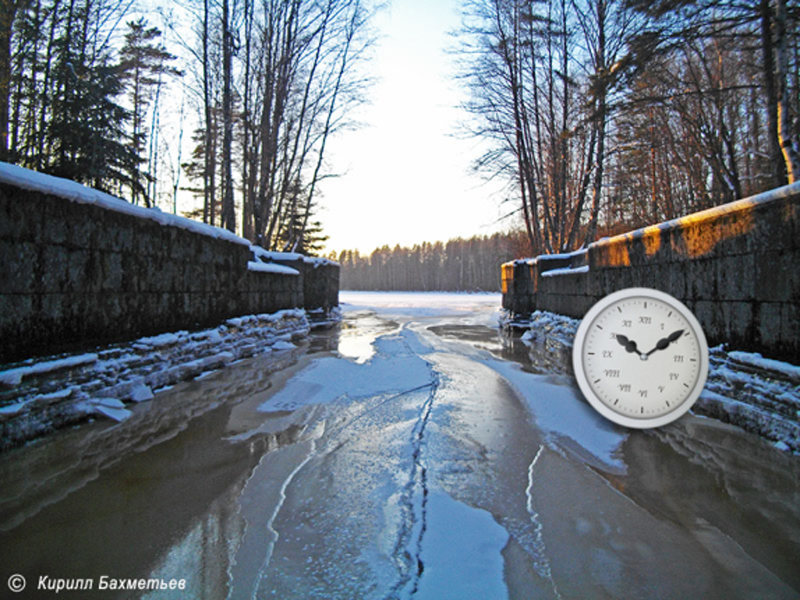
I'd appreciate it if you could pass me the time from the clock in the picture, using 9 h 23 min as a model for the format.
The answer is 10 h 09 min
